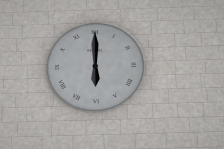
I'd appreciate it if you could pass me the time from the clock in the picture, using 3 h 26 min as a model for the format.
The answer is 6 h 00 min
